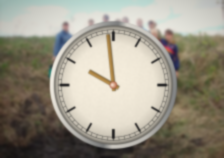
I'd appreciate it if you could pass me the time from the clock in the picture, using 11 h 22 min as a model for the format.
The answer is 9 h 59 min
